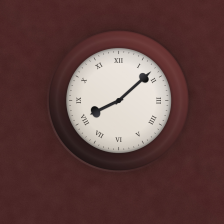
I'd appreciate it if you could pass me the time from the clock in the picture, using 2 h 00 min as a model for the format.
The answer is 8 h 08 min
